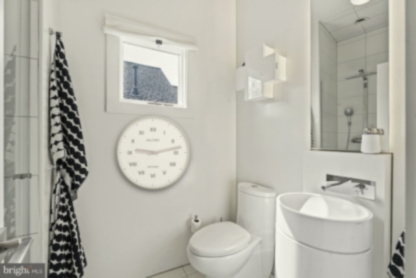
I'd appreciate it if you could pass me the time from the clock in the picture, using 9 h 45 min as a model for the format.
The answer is 9 h 13 min
